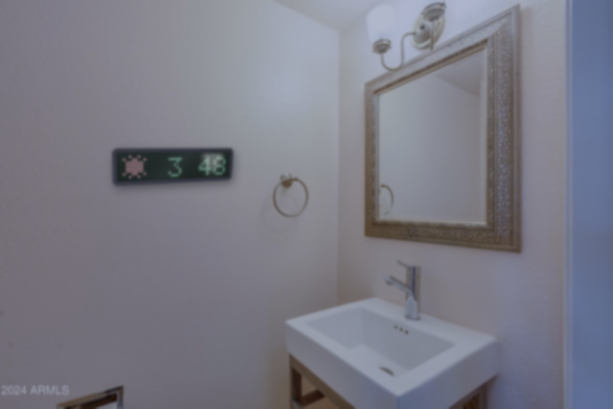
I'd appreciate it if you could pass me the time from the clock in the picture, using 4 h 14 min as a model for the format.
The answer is 3 h 48 min
